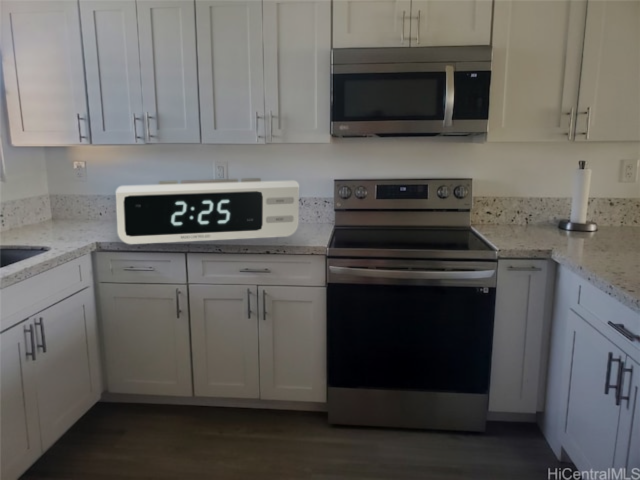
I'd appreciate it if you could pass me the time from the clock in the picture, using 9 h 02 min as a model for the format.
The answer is 2 h 25 min
